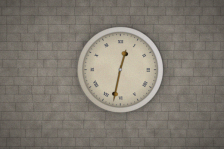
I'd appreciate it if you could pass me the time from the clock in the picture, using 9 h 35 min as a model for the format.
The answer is 12 h 32 min
